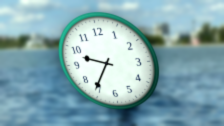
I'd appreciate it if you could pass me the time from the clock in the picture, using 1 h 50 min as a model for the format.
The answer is 9 h 36 min
